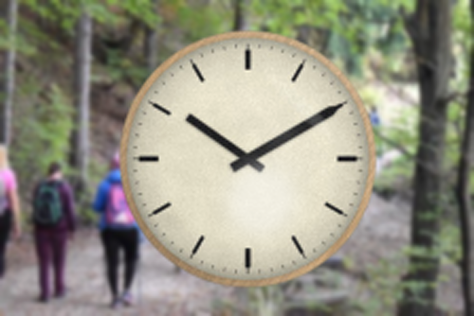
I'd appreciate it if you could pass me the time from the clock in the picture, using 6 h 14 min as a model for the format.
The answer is 10 h 10 min
